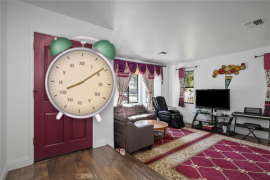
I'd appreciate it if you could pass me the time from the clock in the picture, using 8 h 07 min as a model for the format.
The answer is 8 h 09 min
